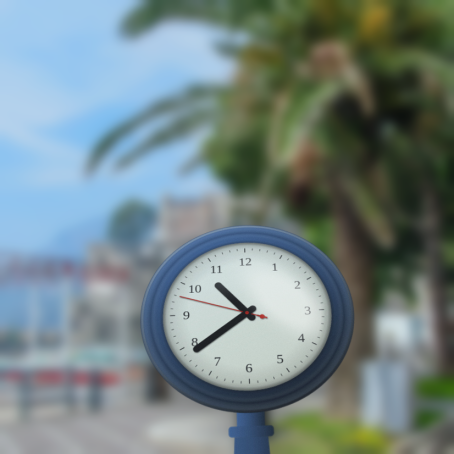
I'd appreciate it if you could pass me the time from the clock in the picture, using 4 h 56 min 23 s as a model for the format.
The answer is 10 h 38 min 48 s
